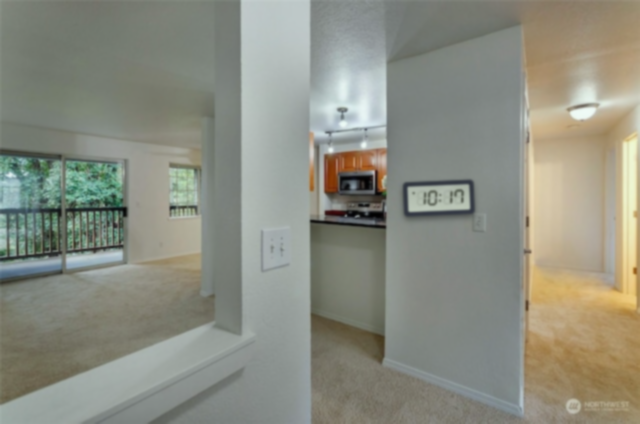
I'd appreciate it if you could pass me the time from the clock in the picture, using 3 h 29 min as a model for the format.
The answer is 10 h 17 min
